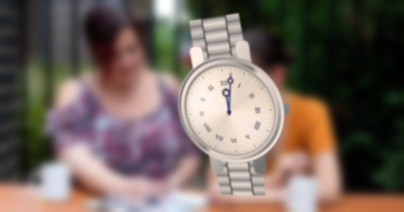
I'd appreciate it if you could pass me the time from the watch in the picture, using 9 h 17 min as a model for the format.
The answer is 12 h 02 min
